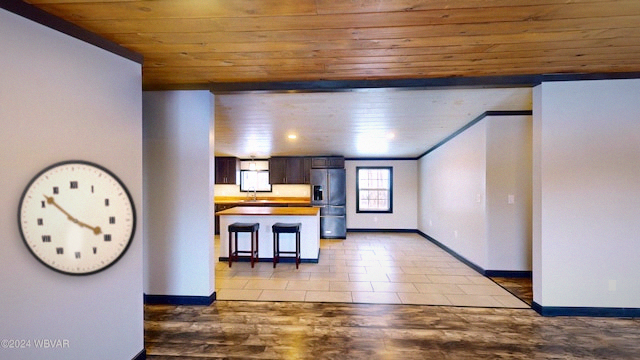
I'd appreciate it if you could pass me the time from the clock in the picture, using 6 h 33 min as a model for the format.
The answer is 3 h 52 min
